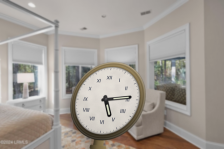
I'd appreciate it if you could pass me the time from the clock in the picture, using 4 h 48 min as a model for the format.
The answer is 5 h 14 min
